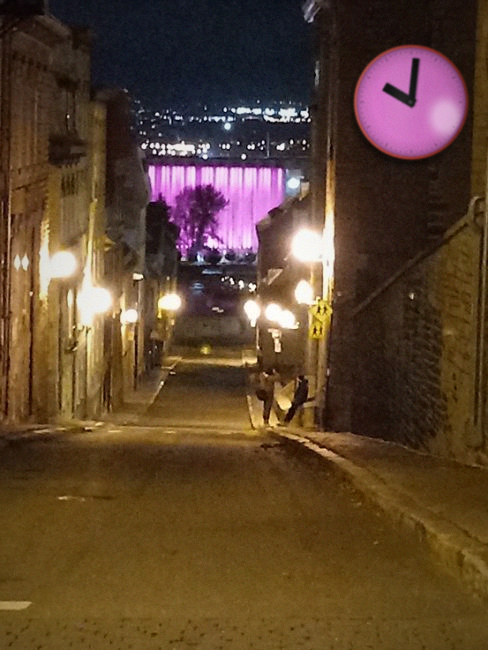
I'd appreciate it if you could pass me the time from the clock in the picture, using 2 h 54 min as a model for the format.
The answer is 10 h 01 min
